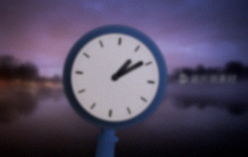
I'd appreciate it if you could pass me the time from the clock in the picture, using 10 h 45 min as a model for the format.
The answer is 1 h 09 min
